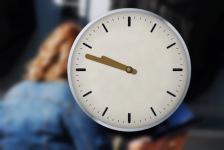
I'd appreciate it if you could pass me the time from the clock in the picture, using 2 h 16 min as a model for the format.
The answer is 9 h 48 min
